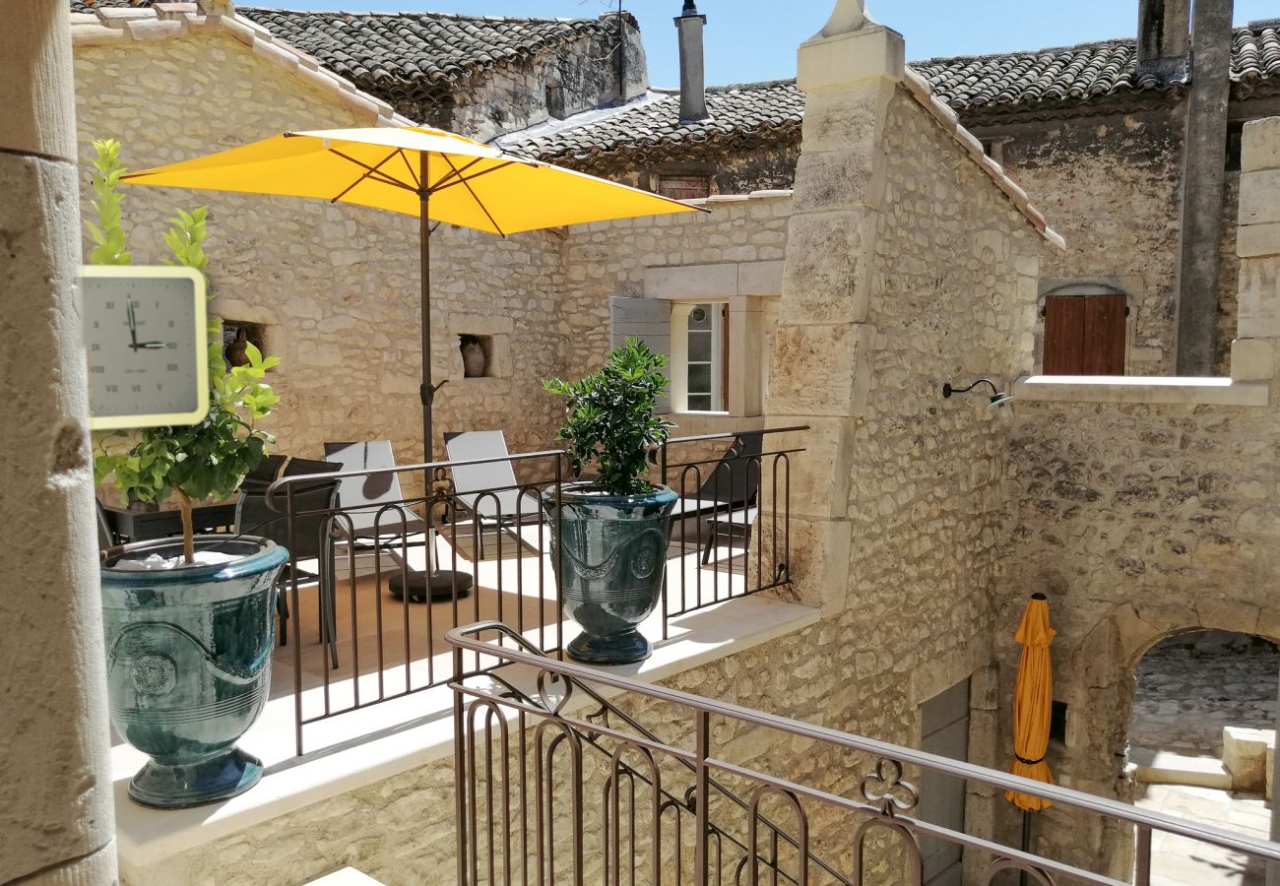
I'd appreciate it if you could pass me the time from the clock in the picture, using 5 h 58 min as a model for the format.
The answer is 2 h 59 min
